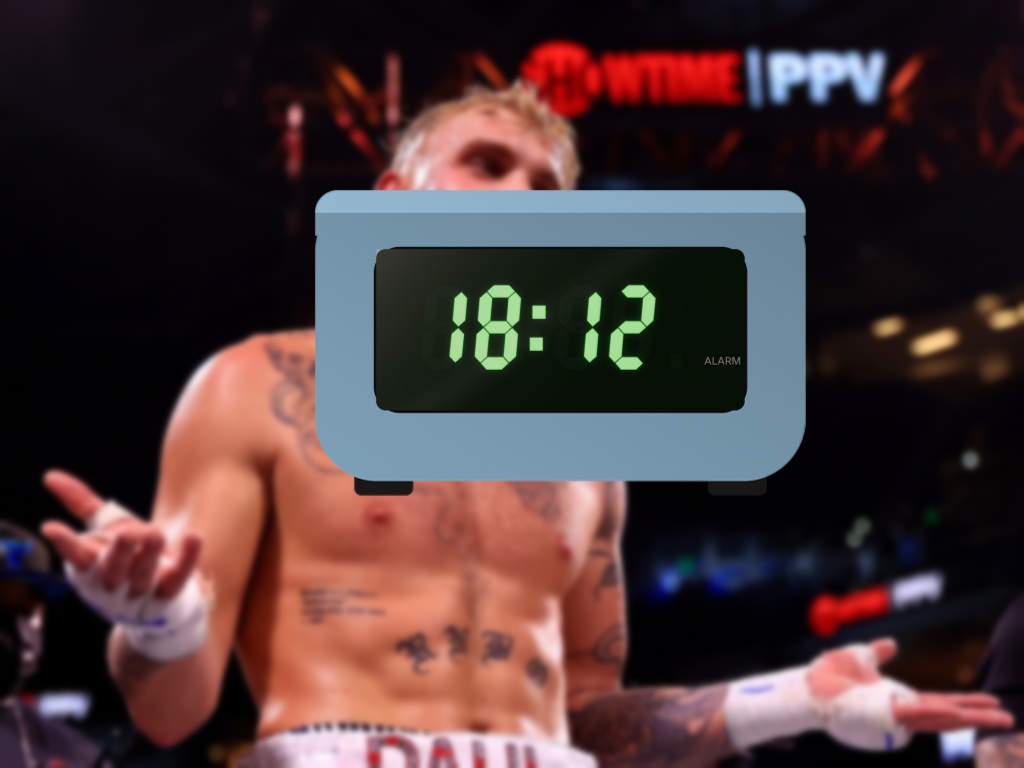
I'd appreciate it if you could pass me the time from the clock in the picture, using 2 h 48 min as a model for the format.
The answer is 18 h 12 min
